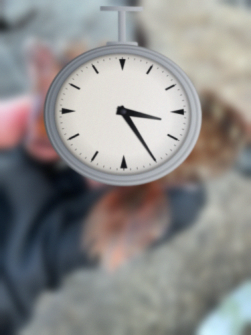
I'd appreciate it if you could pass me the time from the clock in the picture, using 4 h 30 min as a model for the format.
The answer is 3 h 25 min
